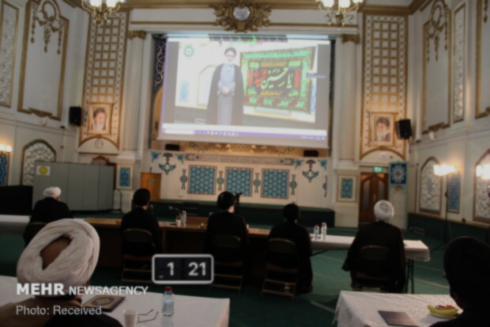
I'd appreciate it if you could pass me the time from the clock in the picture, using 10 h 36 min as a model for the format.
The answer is 1 h 21 min
